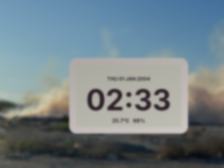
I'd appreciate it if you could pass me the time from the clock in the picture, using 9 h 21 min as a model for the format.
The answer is 2 h 33 min
